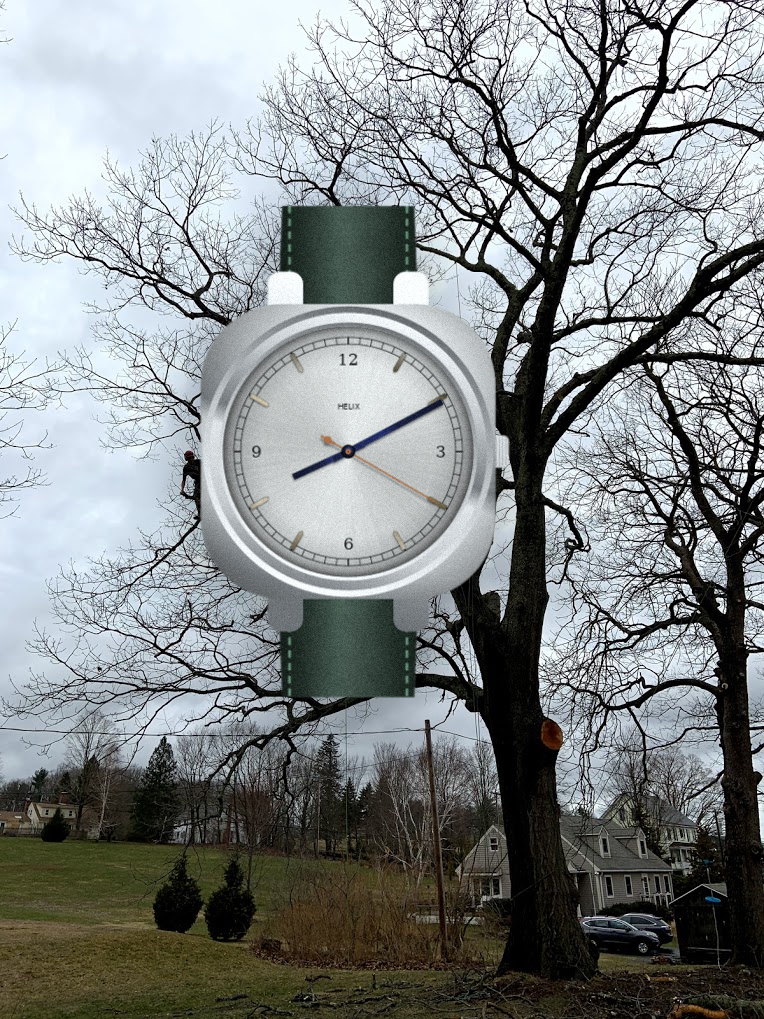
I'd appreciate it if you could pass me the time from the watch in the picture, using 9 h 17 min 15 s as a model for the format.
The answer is 8 h 10 min 20 s
